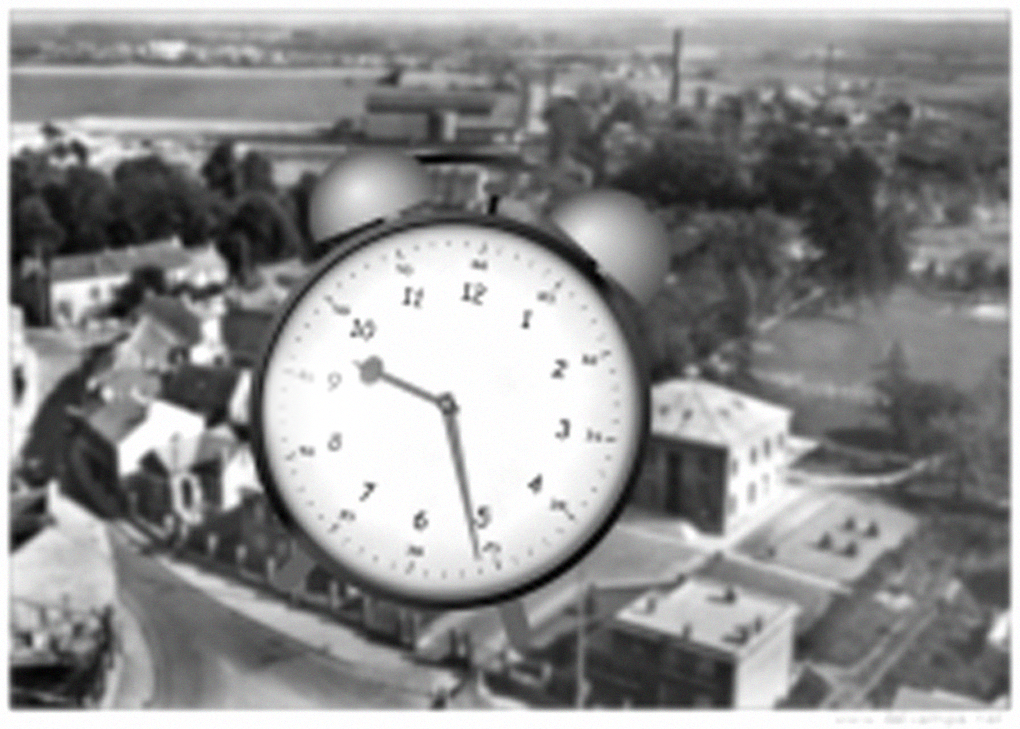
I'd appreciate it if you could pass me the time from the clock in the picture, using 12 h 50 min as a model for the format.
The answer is 9 h 26 min
